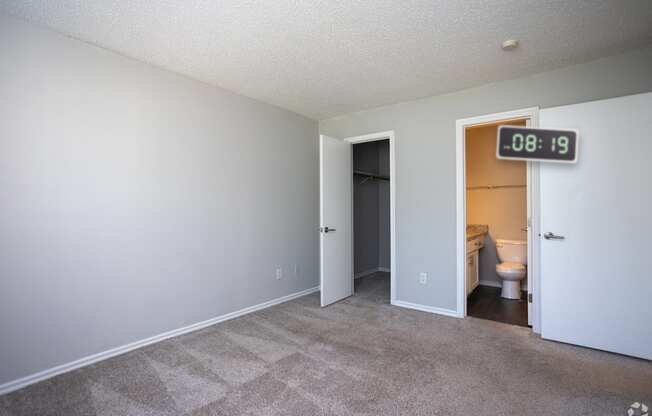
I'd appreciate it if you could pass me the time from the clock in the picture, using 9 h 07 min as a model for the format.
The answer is 8 h 19 min
